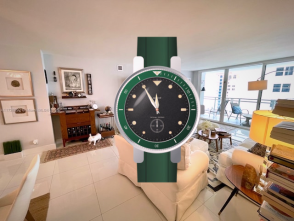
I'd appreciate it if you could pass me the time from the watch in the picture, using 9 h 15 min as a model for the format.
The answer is 11 h 55 min
